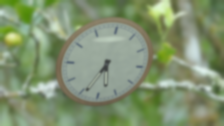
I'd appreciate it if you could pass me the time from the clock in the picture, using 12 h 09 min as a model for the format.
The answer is 5 h 34 min
